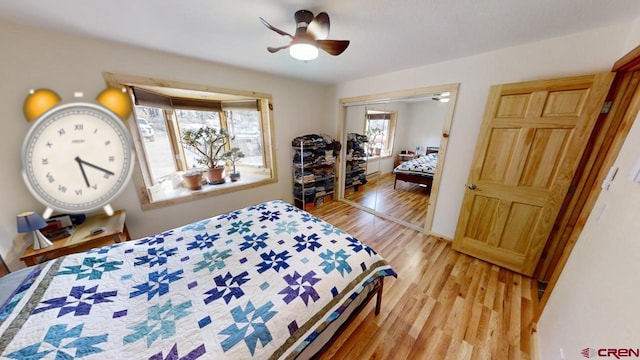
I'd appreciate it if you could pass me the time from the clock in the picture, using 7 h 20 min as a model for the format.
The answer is 5 h 19 min
